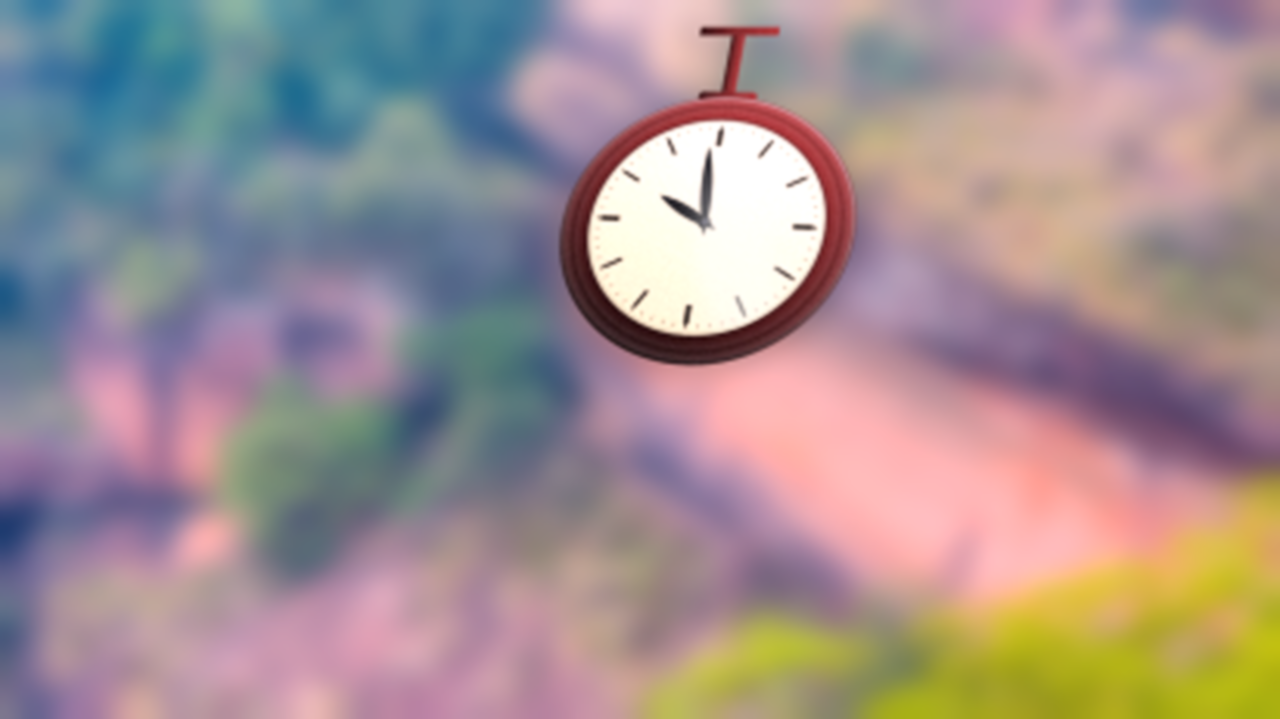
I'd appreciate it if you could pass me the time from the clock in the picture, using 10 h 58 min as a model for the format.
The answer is 9 h 59 min
